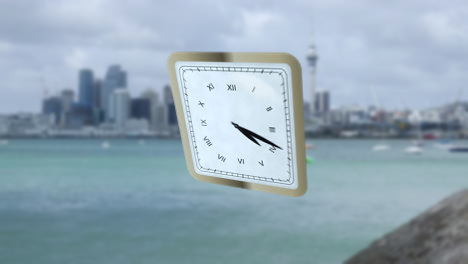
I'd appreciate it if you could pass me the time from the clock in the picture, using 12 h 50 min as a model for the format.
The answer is 4 h 19 min
